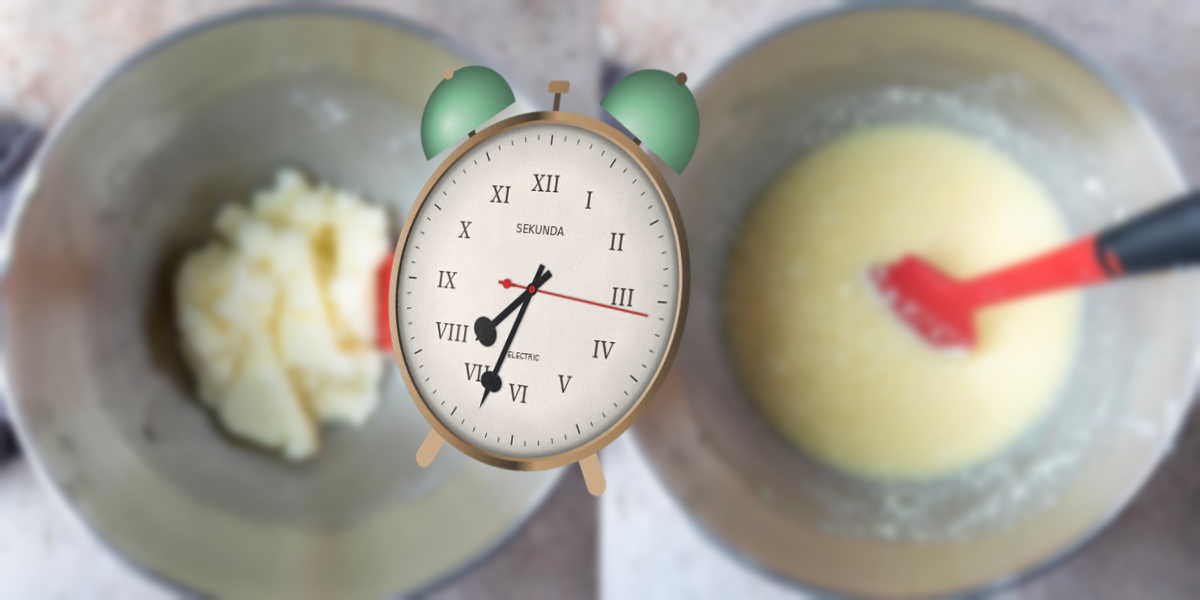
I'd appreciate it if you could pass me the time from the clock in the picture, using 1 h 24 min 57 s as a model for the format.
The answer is 7 h 33 min 16 s
